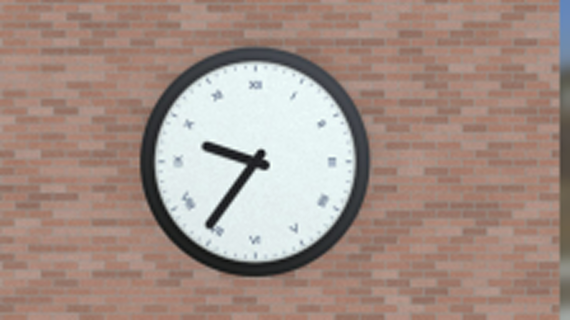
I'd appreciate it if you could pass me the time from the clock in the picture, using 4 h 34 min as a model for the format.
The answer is 9 h 36 min
